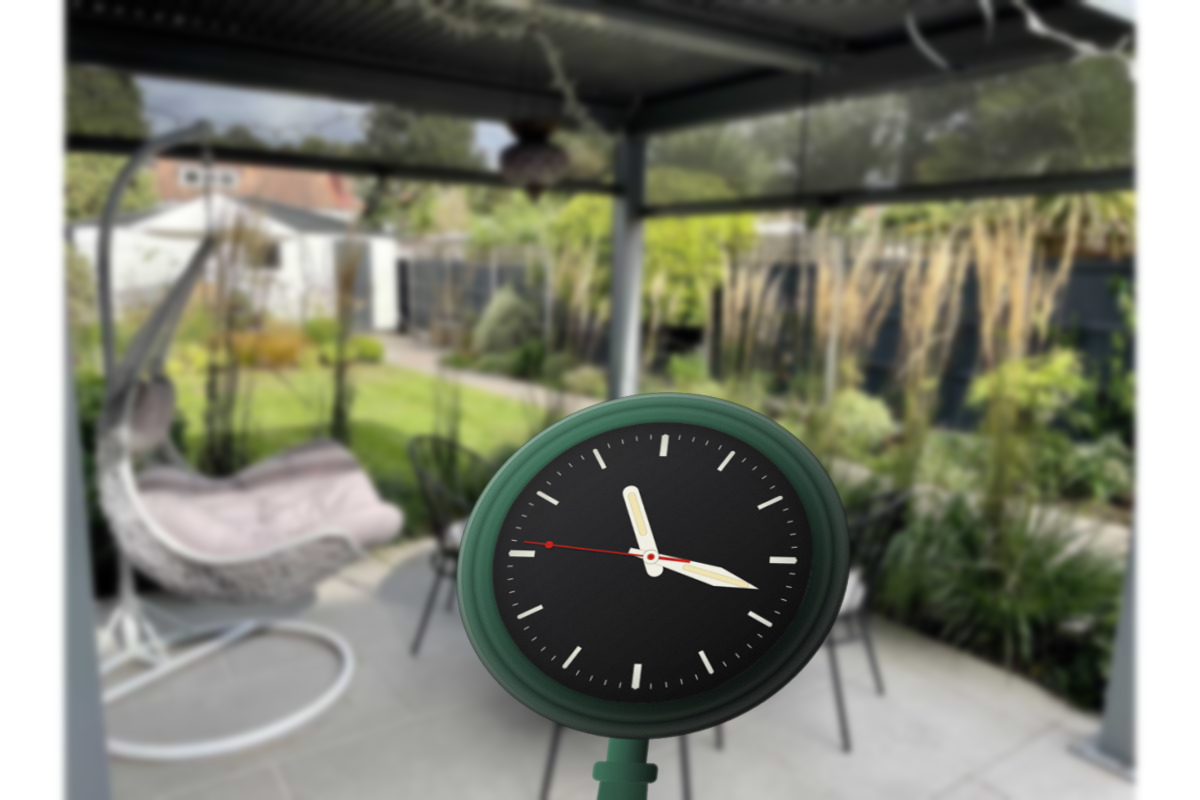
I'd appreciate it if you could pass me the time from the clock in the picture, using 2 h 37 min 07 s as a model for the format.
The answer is 11 h 17 min 46 s
